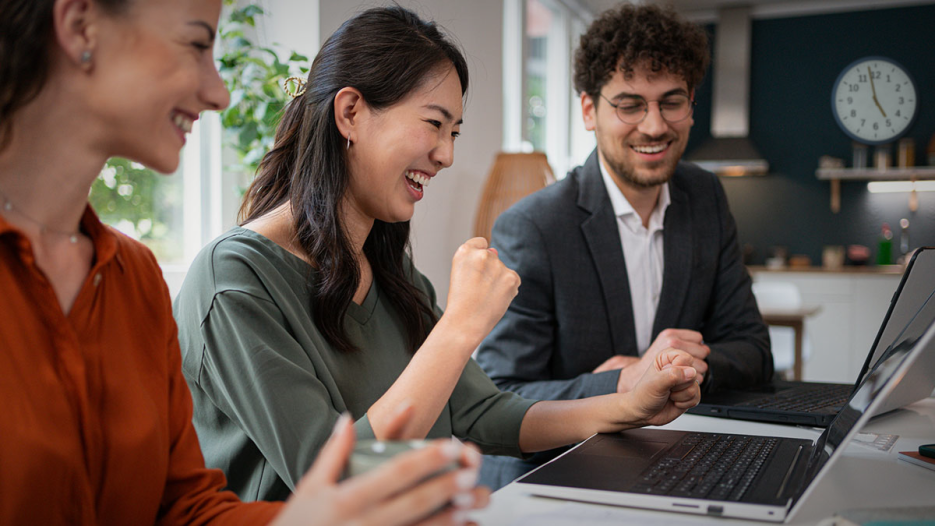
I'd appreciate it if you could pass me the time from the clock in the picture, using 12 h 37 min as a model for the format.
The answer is 4 h 58 min
